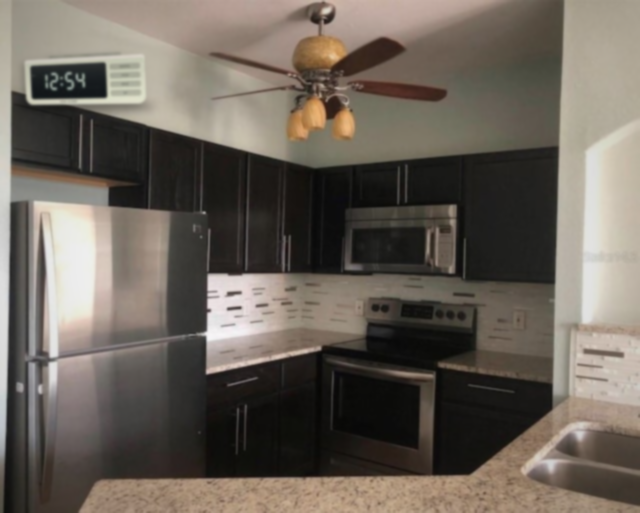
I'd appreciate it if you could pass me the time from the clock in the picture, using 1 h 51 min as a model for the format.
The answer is 12 h 54 min
